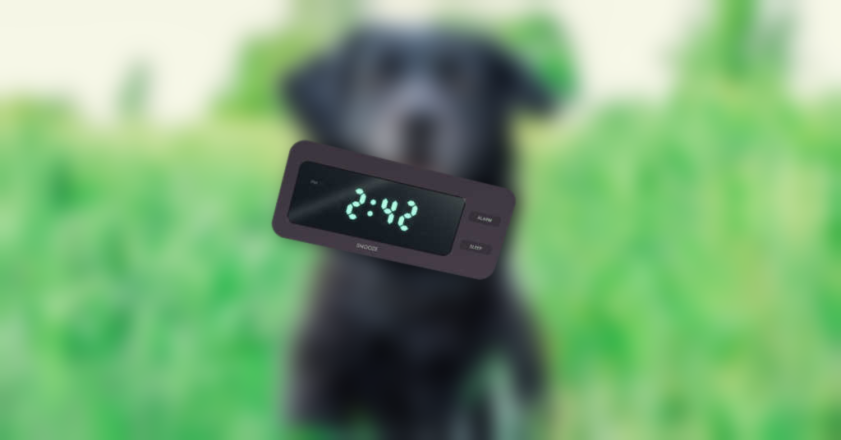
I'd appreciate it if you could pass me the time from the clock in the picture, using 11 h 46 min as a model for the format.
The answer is 2 h 42 min
